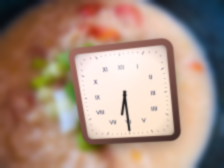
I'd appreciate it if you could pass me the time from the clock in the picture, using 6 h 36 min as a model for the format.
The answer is 6 h 30 min
